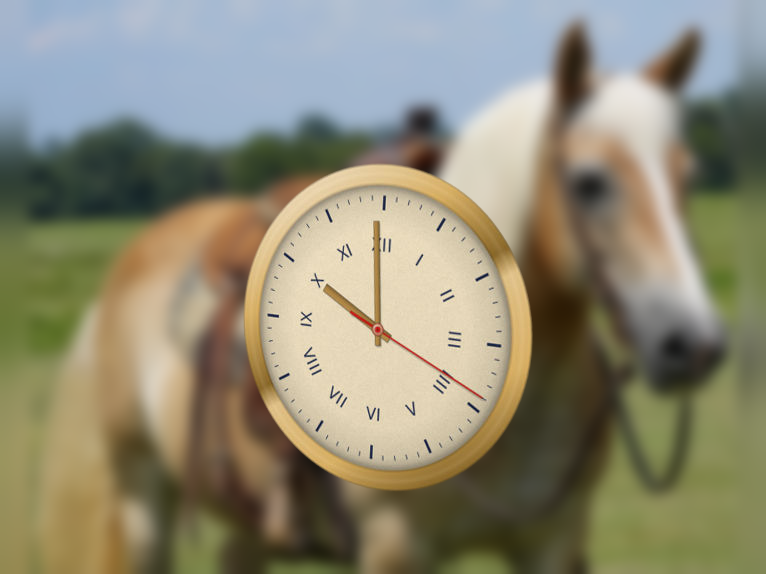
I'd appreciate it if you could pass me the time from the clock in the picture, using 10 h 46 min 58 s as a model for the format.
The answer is 9 h 59 min 19 s
